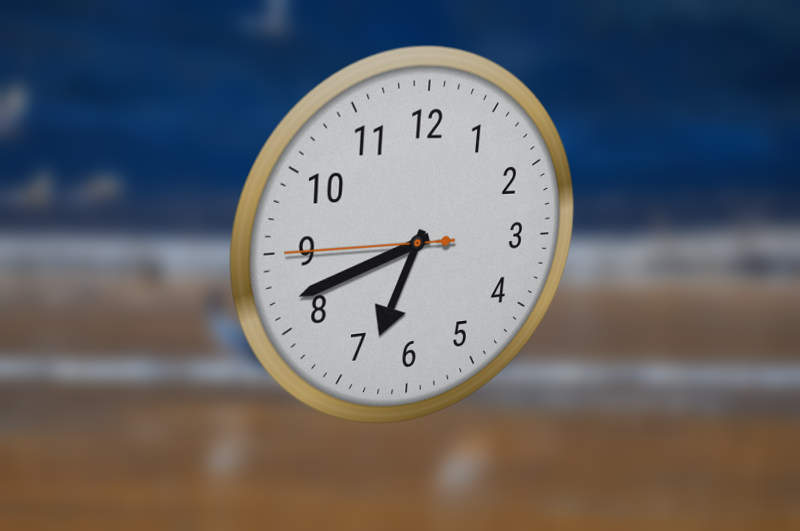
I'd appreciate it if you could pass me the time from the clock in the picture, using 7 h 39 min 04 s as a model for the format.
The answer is 6 h 41 min 45 s
